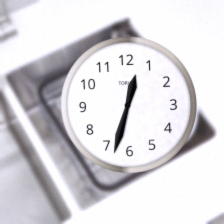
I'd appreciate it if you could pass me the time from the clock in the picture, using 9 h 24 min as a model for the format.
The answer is 12 h 33 min
